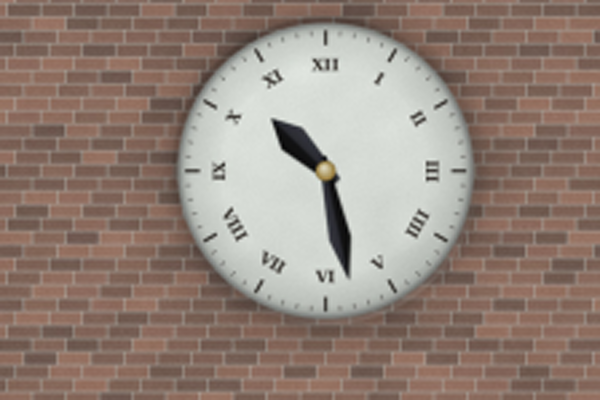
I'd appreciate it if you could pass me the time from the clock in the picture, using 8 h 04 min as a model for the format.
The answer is 10 h 28 min
